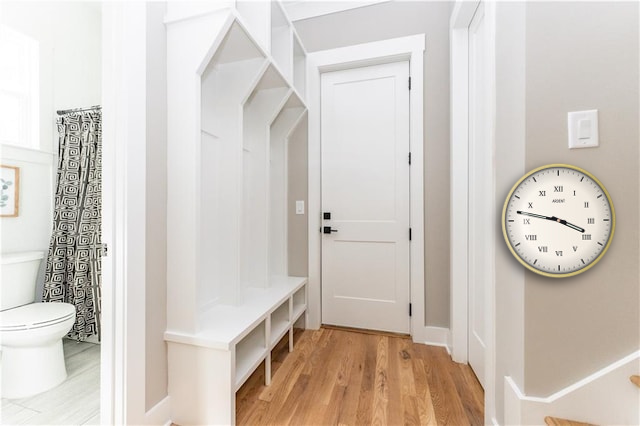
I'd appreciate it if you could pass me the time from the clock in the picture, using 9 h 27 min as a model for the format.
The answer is 3 h 47 min
